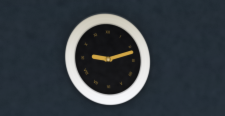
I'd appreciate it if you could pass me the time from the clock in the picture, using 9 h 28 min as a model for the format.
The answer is 9 h 12 min
